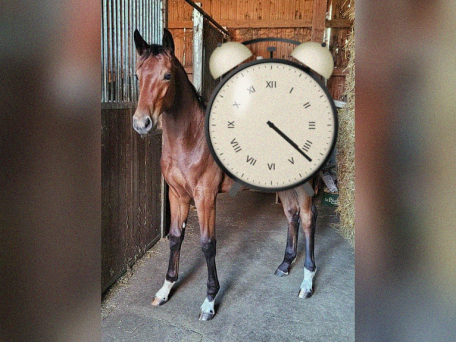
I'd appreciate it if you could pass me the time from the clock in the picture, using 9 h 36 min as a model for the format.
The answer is 4 h 22 min
